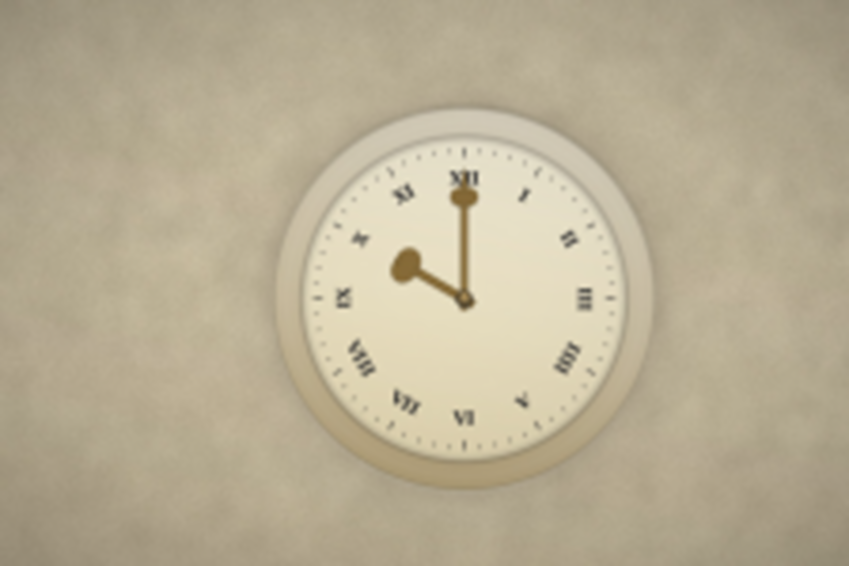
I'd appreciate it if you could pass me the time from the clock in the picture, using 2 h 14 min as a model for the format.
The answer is 10 h 00 min
